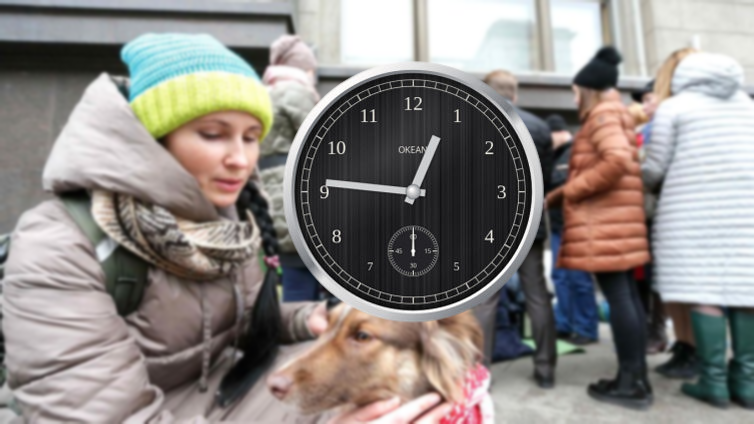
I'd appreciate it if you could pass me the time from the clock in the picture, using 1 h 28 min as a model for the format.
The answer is 12 h 46 min
